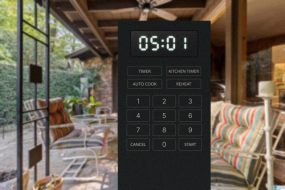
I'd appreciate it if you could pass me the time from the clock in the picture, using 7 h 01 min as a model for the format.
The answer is 5 h 01 min
